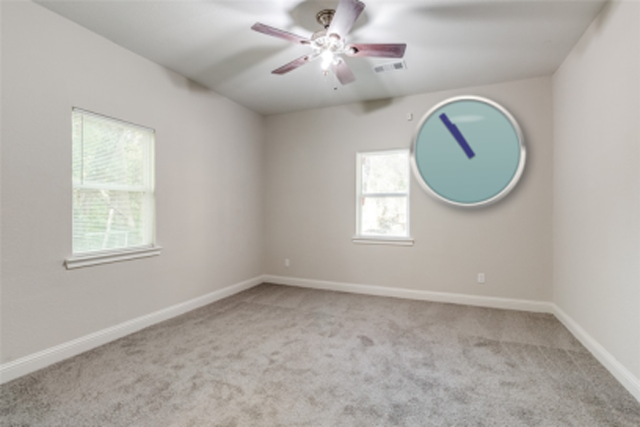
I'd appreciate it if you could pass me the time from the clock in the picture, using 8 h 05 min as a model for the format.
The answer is 10 h 54 min
